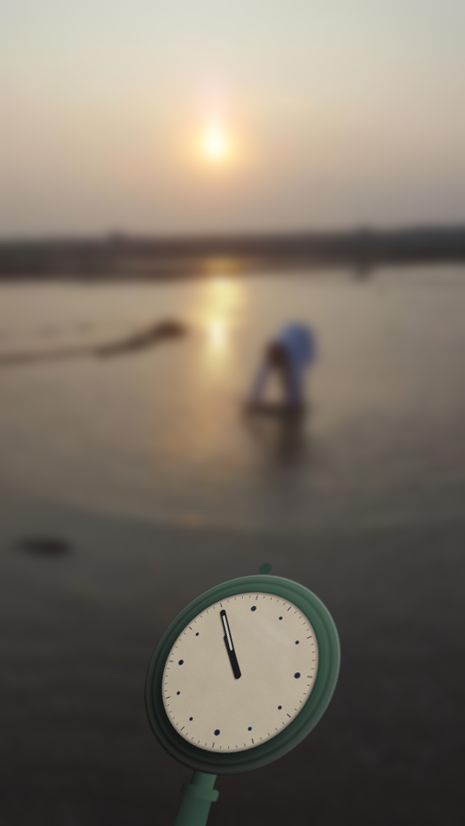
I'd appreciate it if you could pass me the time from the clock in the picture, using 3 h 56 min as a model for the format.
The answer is 10 h 55 min
